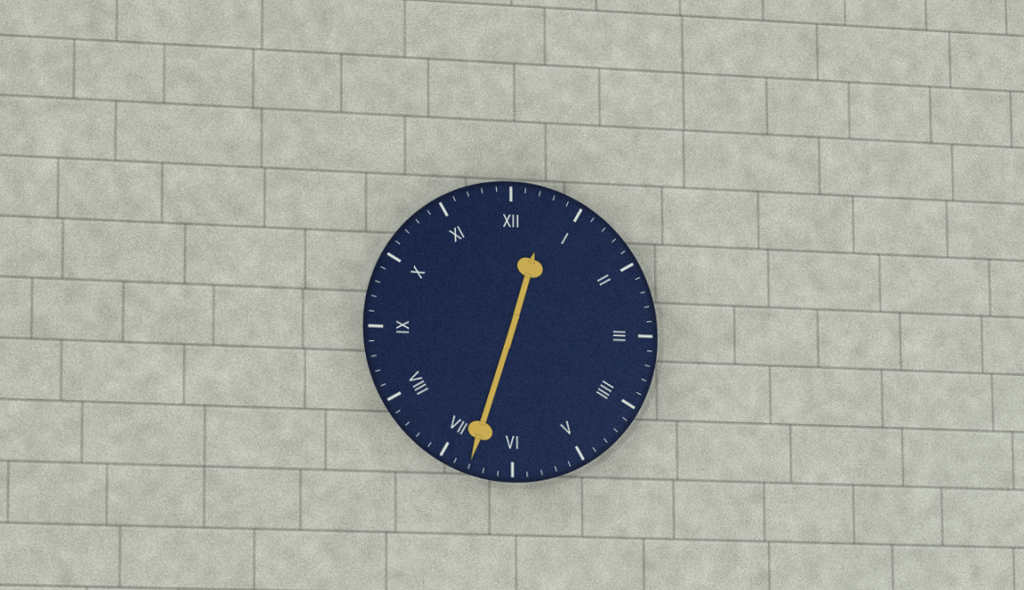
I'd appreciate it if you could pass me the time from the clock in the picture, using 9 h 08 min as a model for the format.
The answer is 12 h 33 min
